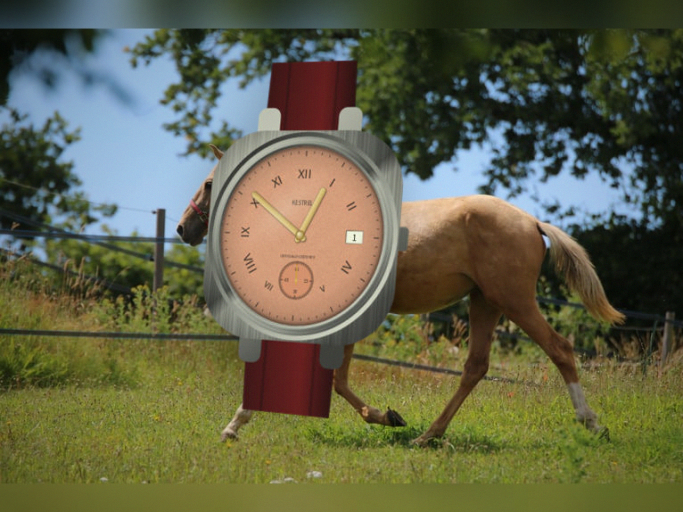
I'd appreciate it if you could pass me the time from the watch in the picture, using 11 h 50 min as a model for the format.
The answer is 12 h 51 min
